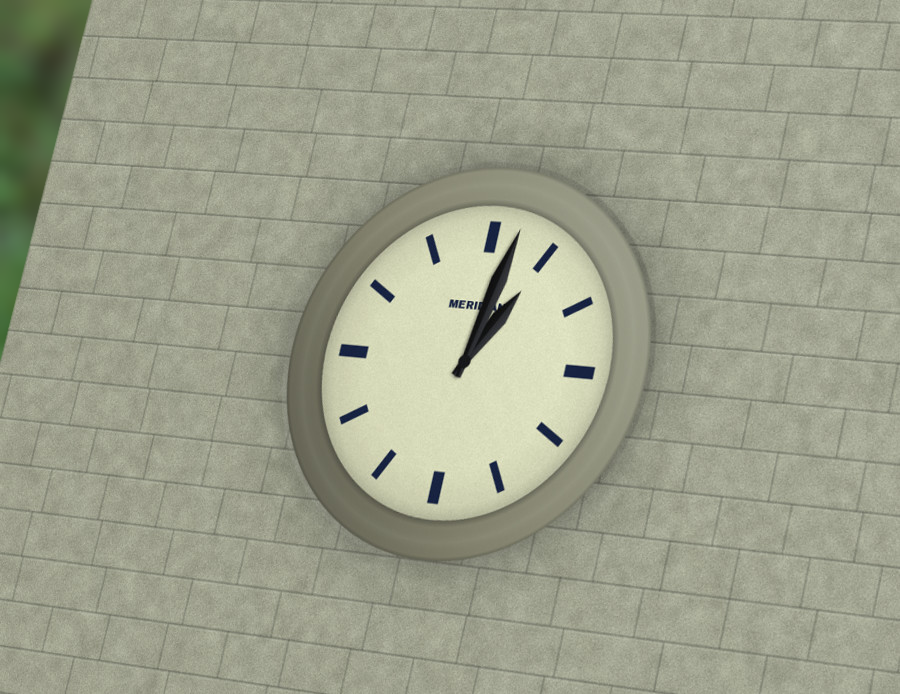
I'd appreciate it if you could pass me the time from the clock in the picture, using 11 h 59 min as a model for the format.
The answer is 1 h 02 min
